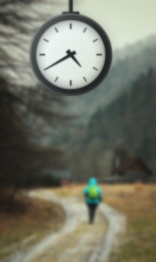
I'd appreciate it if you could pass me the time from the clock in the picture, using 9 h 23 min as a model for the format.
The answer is 4 h 40 min
